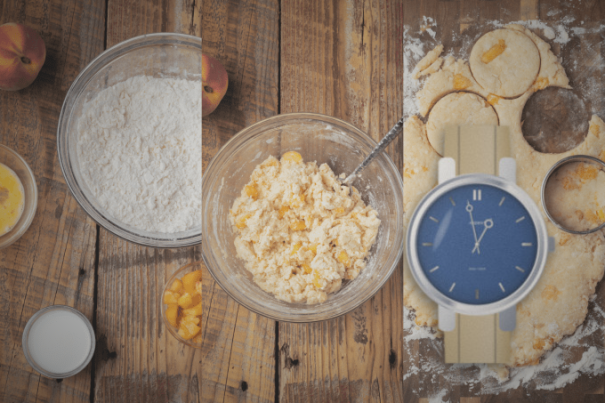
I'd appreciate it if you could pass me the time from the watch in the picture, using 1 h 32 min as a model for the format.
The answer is 12 h 58 min
